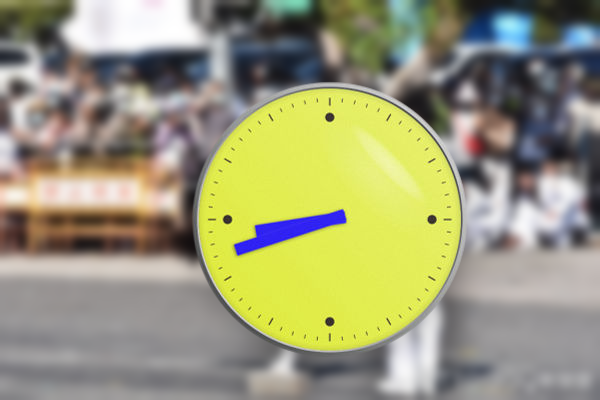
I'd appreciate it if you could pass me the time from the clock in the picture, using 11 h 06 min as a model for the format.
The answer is 8 h 42 min
